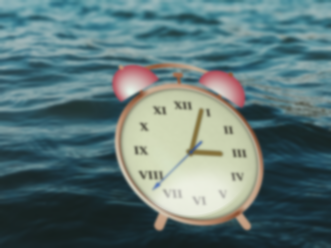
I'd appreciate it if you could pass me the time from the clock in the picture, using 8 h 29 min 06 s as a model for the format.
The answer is 3 h 03 min 38 s
